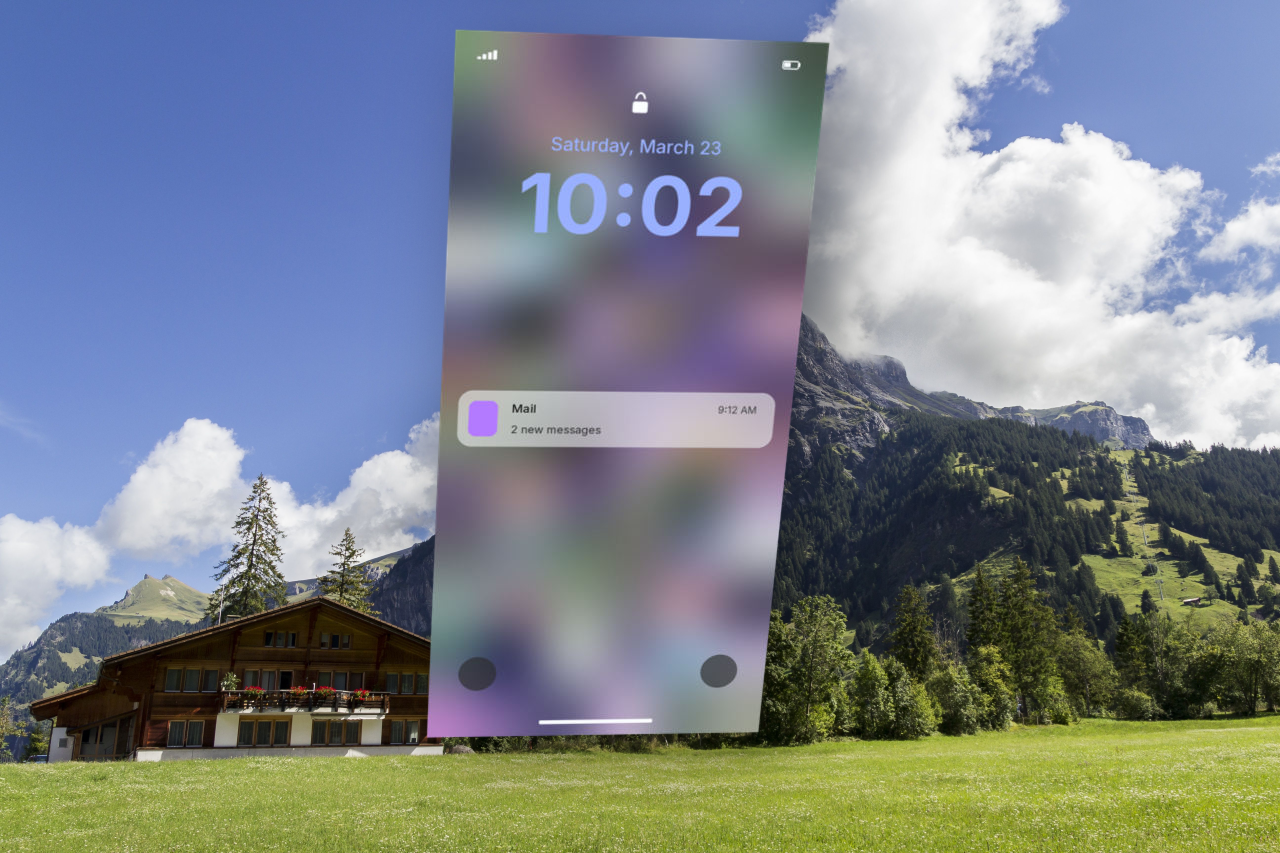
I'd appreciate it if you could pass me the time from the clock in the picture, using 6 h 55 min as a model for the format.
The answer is 10 h 02 min
